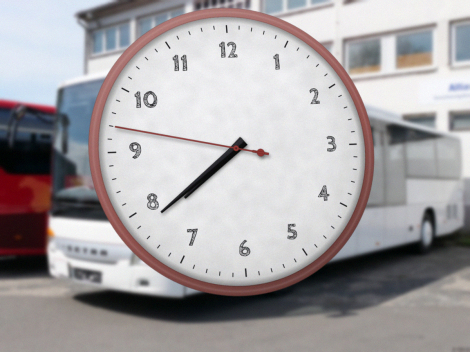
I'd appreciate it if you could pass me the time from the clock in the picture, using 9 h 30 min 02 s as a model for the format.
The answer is 7 h 38 min 47 s
